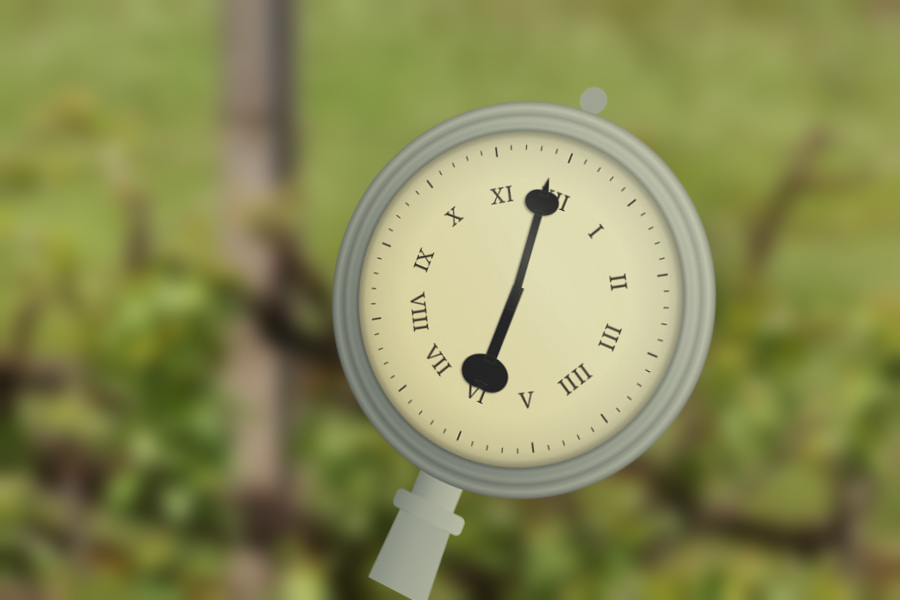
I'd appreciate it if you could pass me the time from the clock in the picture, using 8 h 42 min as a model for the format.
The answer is 5 h 59 min
